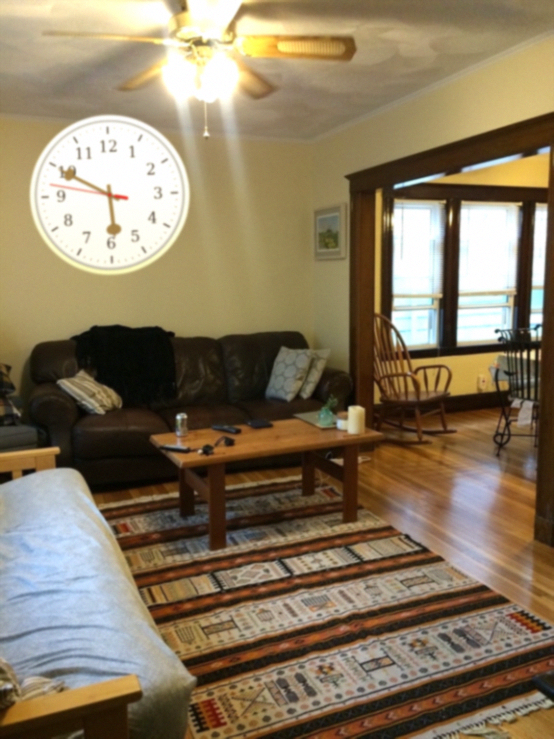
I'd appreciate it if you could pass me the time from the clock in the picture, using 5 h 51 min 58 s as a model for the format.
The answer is 5 h 49 min 47 s
